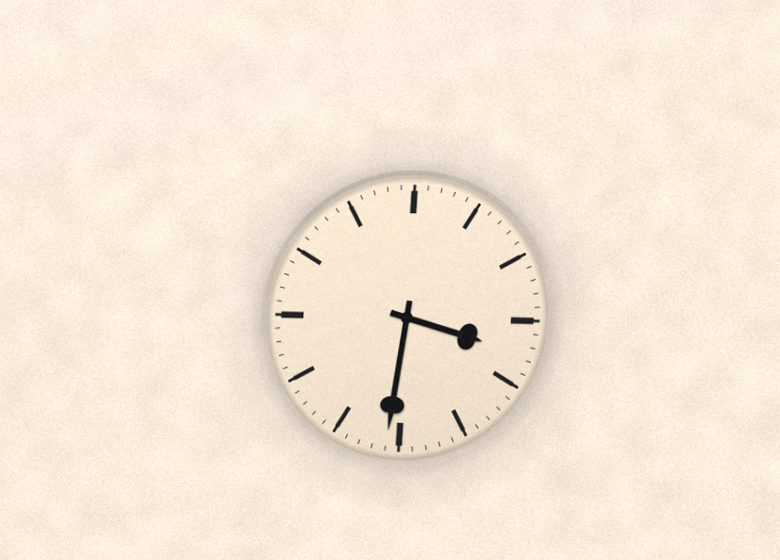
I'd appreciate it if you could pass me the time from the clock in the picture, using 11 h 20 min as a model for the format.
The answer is 3 h 31 min
